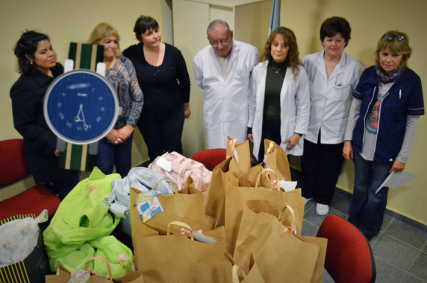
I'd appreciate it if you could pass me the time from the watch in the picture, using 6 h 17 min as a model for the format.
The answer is 6 h 27 min
